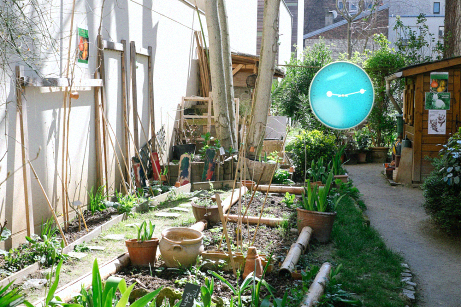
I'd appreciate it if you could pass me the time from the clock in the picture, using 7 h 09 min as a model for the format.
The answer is 9 h 13 min
